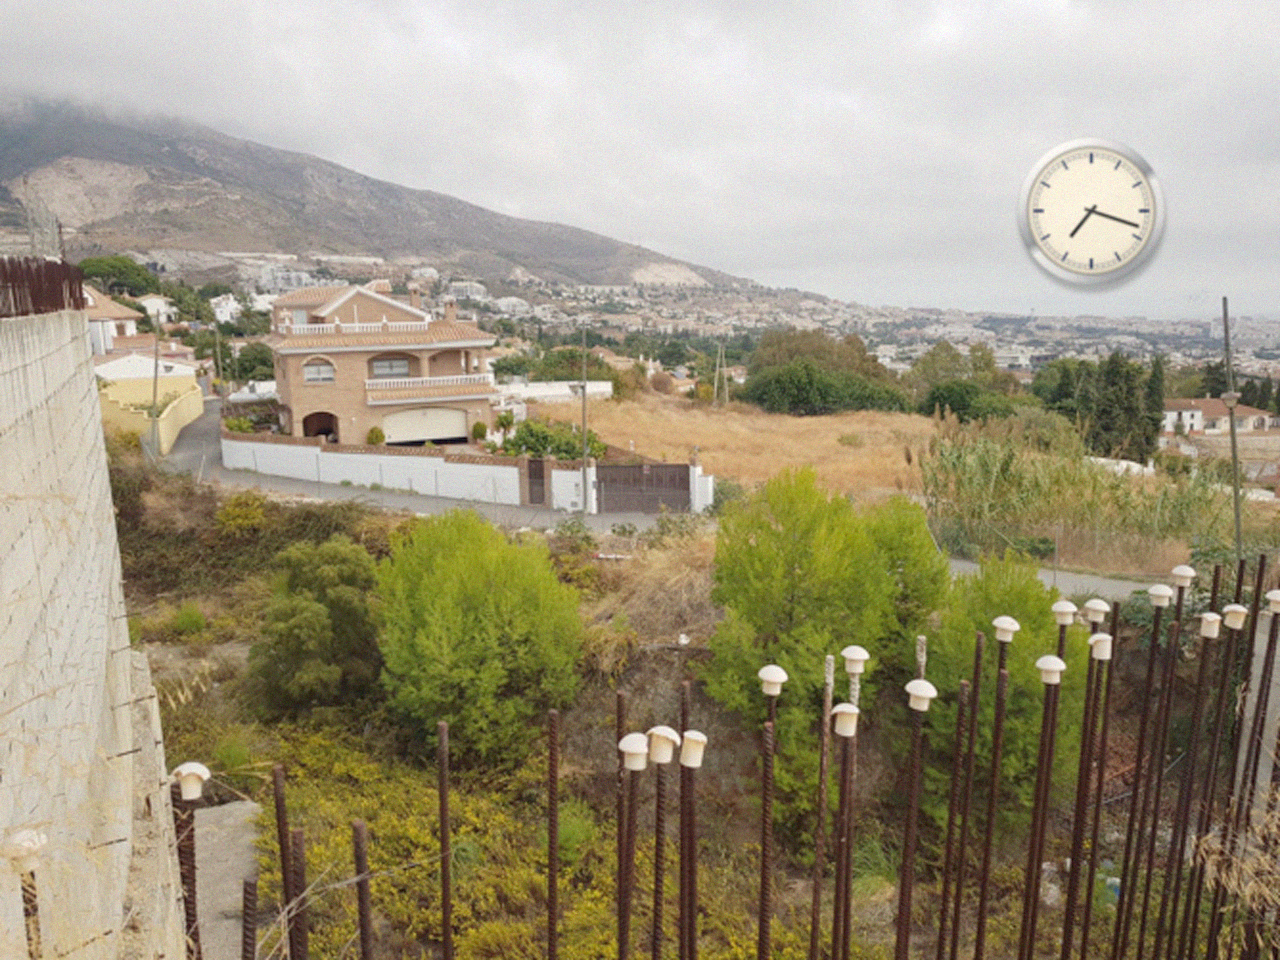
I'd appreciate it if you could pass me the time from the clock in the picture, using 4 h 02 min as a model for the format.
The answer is 7 h 18 min
